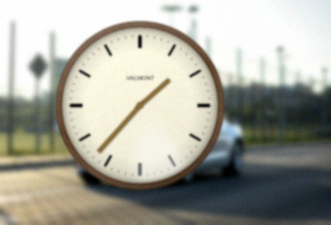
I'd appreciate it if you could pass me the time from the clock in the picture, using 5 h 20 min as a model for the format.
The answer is 1 h 37 min
